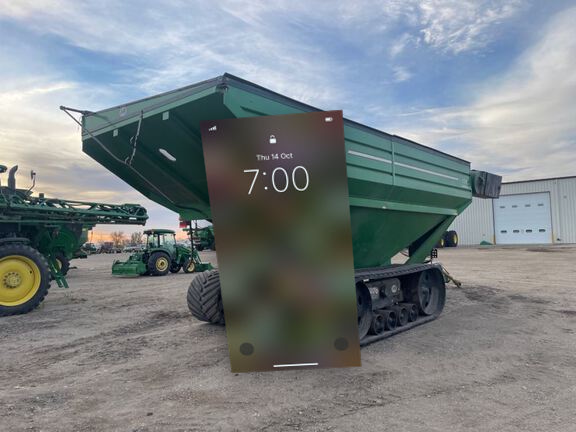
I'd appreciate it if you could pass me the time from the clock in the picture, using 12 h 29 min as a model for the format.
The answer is 7 h 00 min
